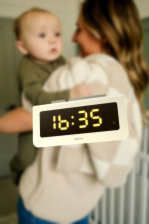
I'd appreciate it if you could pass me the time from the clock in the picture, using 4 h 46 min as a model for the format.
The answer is 16 h 35 min
